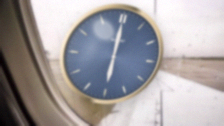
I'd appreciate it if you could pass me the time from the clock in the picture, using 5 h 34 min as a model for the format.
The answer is 6 h 00 min
